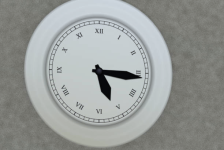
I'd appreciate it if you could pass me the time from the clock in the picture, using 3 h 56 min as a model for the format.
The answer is 5 h 16 min
